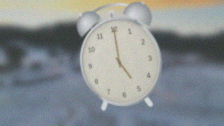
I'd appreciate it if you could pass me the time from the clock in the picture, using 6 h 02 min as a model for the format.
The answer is 5 h 00 min
